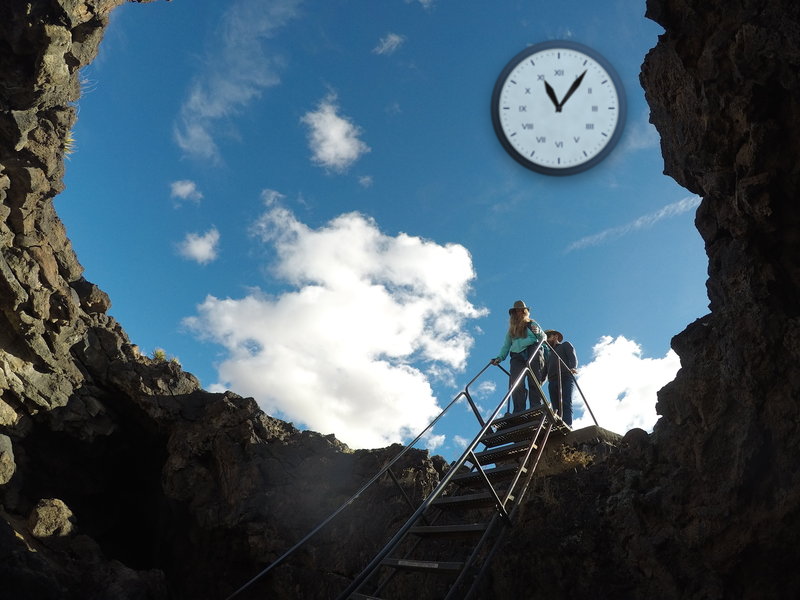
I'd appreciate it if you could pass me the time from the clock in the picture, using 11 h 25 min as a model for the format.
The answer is 11 h 06 min
